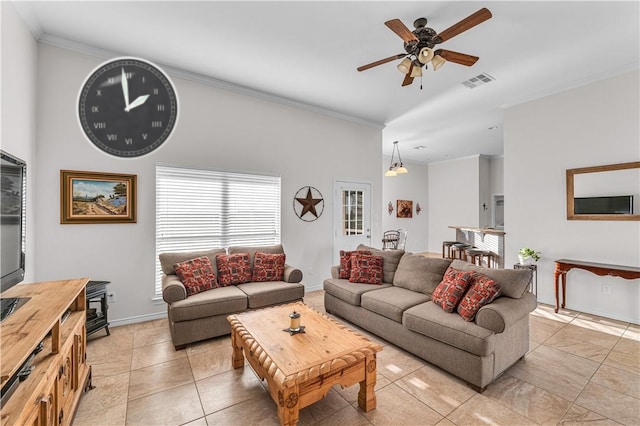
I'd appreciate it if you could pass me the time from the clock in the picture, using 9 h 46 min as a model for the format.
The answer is 1 h 59 min
